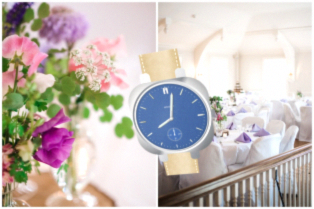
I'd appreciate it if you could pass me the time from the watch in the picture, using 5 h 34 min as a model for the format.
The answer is 8 h 02 min
